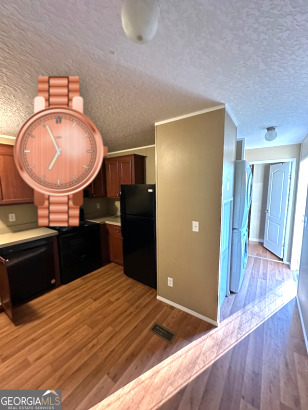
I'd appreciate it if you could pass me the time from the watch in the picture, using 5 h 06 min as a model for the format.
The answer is 6 h 56 min
